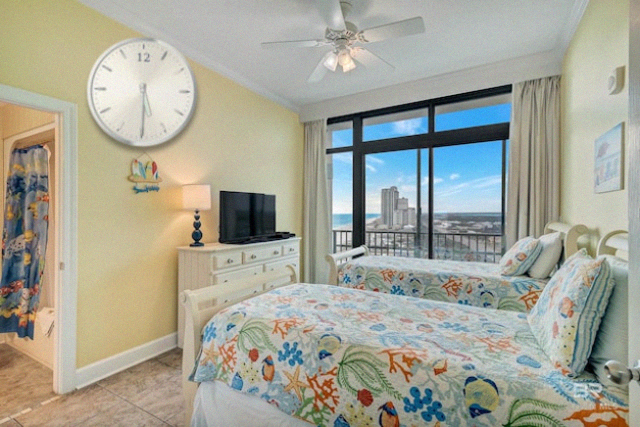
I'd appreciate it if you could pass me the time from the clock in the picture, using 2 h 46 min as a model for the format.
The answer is 5 h 30 min
